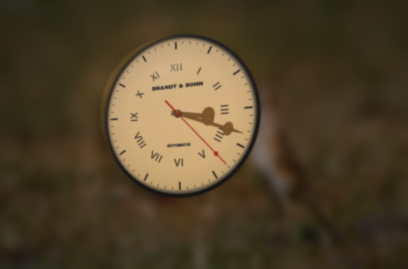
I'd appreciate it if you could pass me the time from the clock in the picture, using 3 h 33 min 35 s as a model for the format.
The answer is 3 h 18 min 23 s
